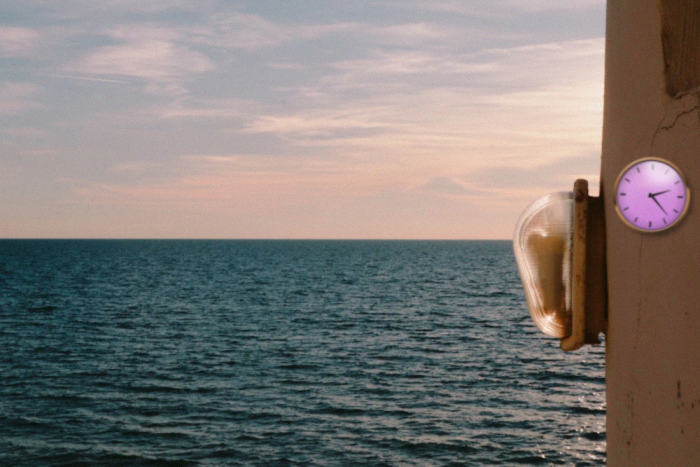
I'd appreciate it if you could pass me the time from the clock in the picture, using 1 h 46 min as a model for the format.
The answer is 2 h 23 min
